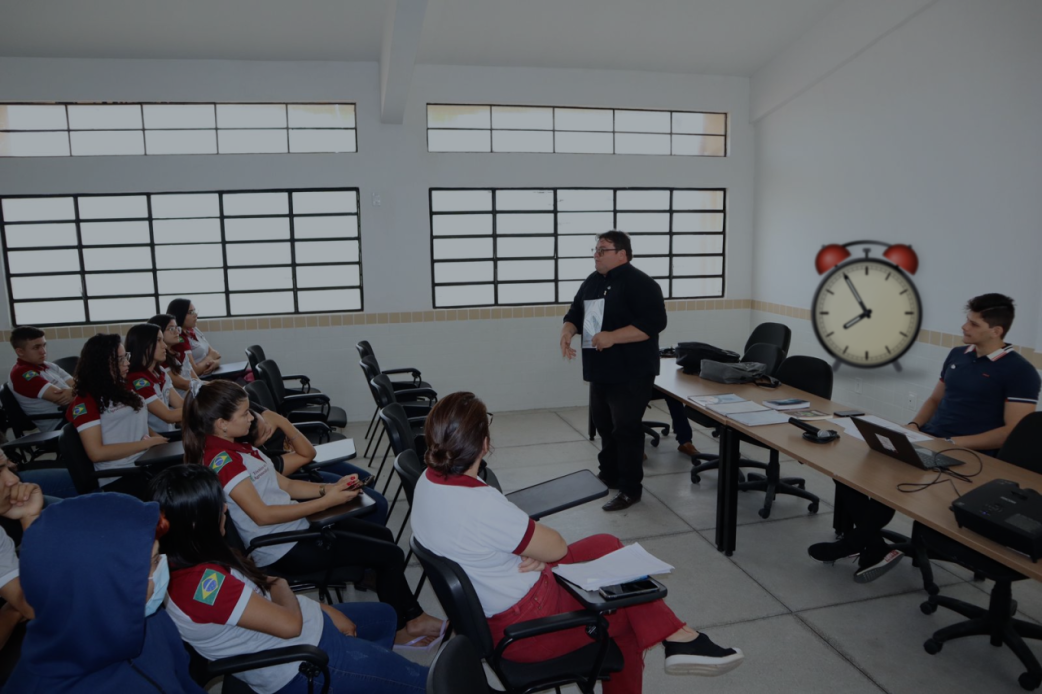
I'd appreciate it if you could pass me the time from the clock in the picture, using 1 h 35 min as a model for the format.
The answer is 7 h 55 min
